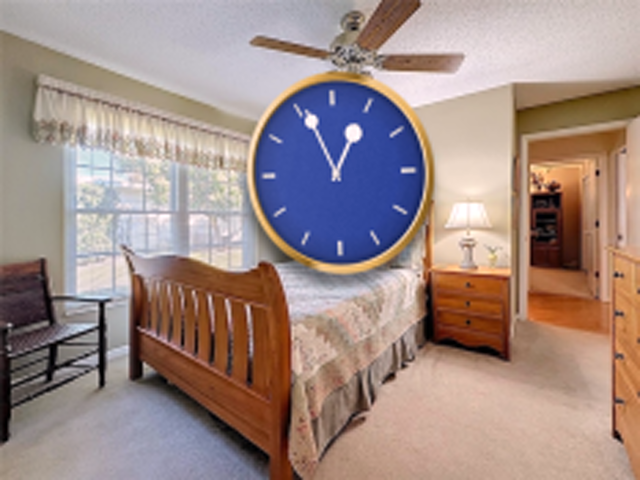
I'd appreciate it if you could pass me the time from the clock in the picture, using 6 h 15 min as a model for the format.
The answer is 12 h 56 min
